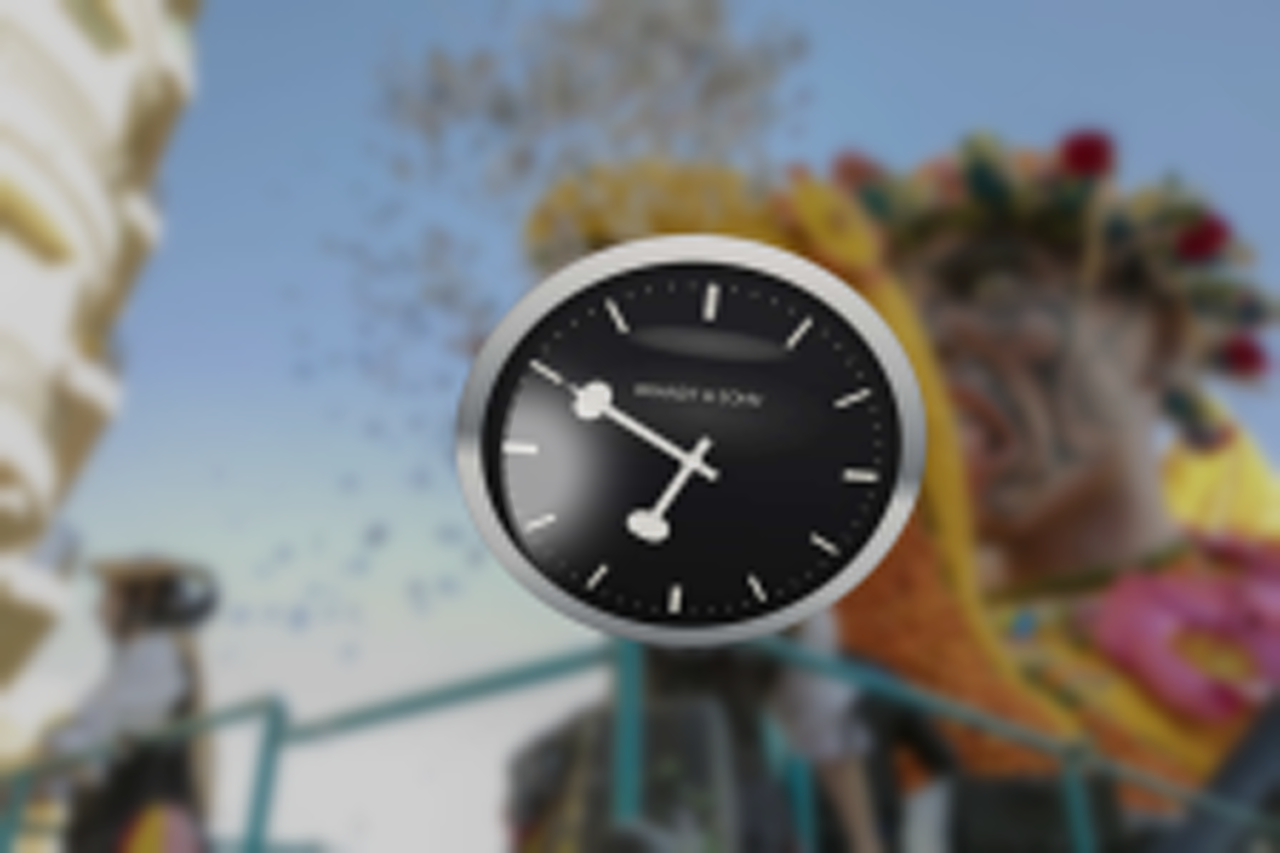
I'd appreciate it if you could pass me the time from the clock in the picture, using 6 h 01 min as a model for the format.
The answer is 6 h 50 min
